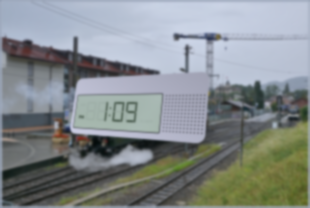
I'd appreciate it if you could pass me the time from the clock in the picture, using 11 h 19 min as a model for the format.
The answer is 1 h 09 min
